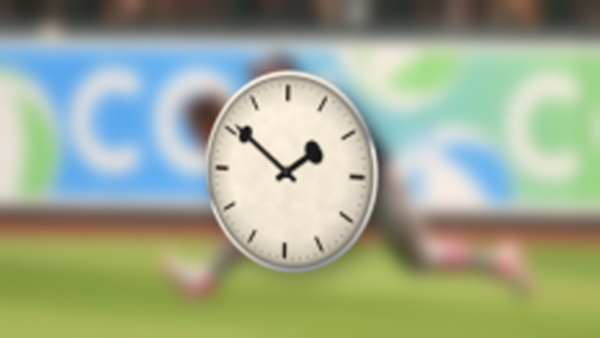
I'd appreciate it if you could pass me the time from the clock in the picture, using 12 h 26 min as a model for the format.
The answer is 1 h 51 min
